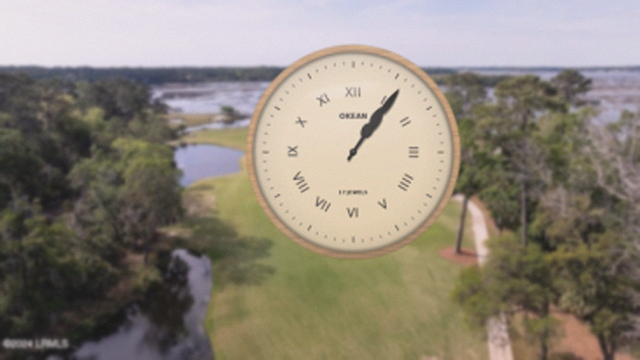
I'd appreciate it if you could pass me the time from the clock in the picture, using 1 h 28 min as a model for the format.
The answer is 1 h 06 min
